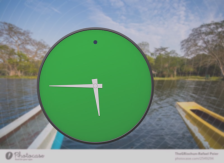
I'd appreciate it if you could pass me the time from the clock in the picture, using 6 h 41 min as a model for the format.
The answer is 5 h 45 min
